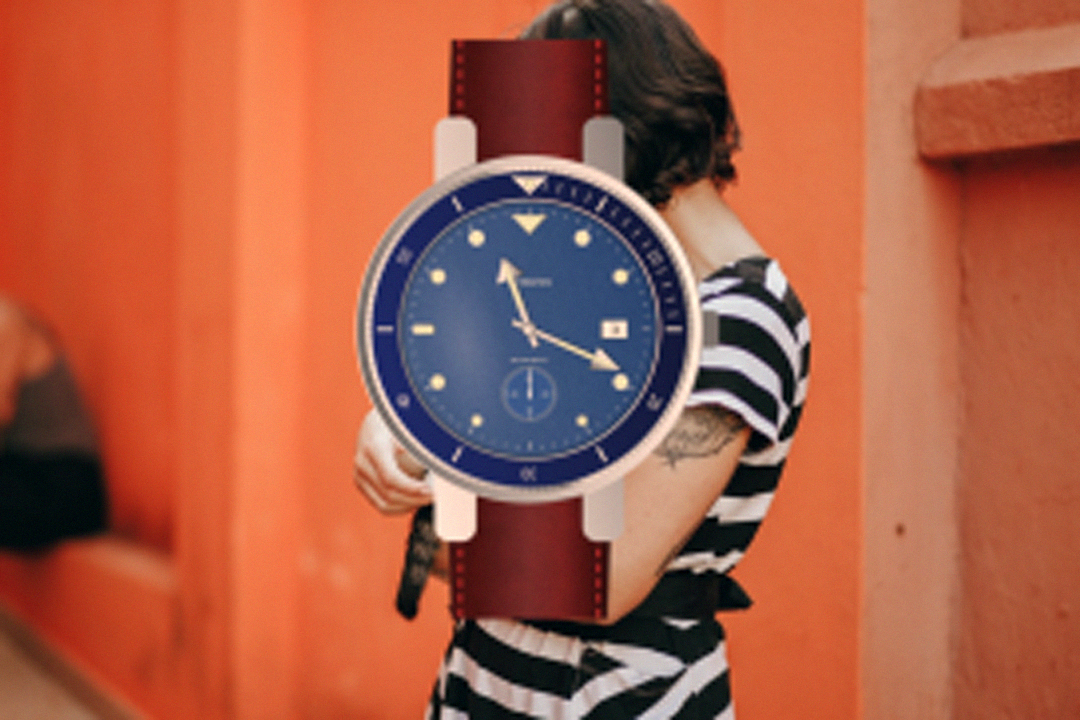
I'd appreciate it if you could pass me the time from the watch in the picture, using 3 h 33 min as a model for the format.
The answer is 11 h 19 min
